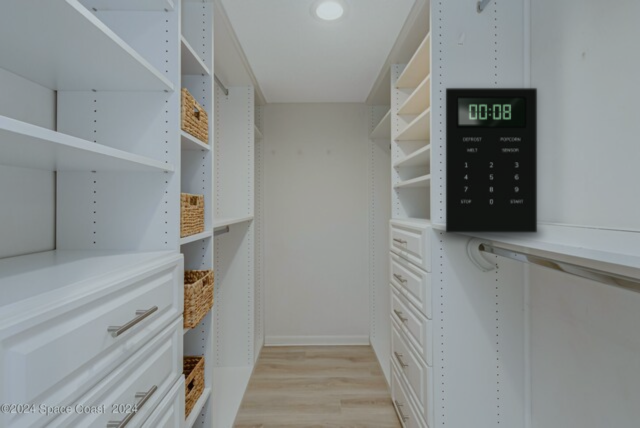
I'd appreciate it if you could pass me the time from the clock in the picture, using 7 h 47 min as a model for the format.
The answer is 0 h 08 min
